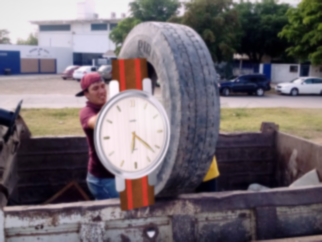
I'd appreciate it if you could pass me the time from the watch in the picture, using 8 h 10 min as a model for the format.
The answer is 6 h 22 min
